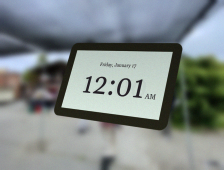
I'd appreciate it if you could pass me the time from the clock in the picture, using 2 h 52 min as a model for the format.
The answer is 12 h 01 min
